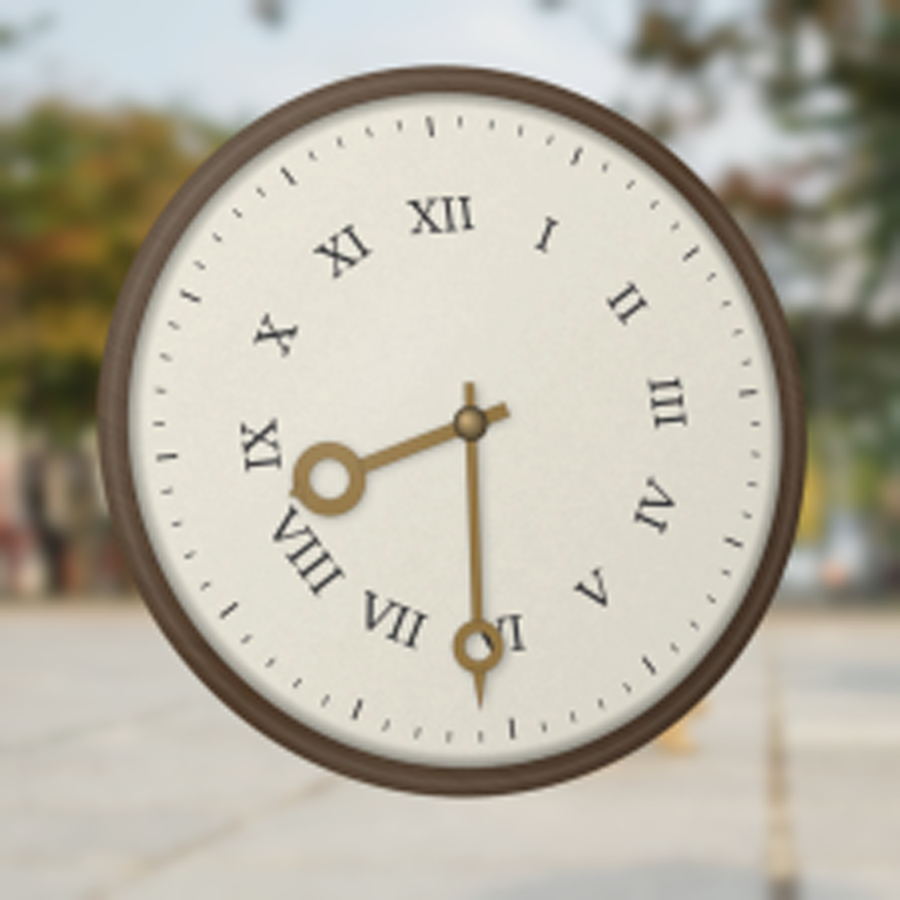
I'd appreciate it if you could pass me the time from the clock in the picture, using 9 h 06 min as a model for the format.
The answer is 8 h 31 min
